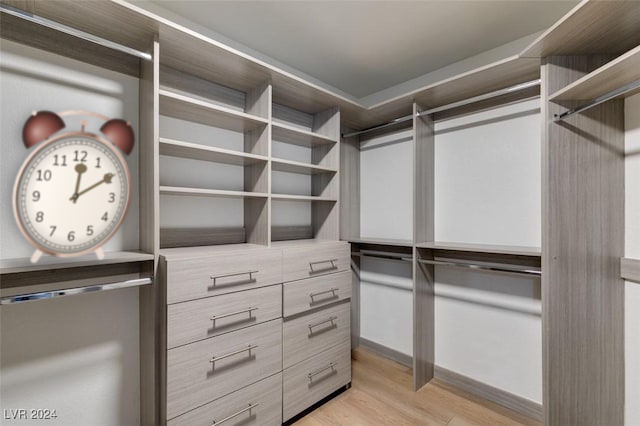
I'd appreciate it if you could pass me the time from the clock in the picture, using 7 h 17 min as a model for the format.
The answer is 12 h 10 min
